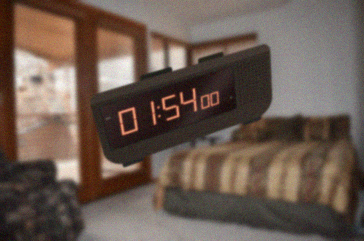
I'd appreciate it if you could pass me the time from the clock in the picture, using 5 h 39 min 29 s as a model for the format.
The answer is 1 h 54 min 00 s
